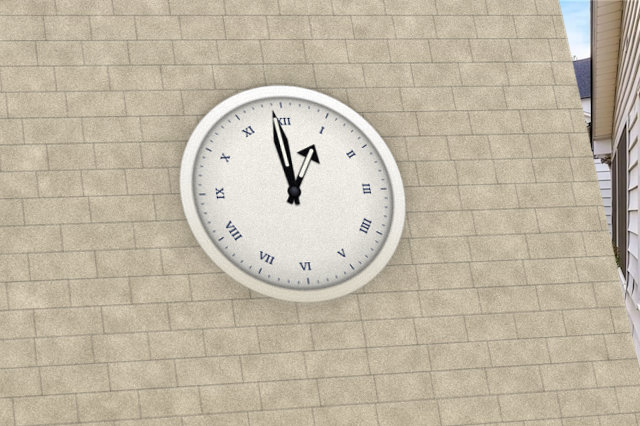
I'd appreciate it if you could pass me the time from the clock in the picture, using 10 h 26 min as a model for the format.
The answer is 12 h 59 min
